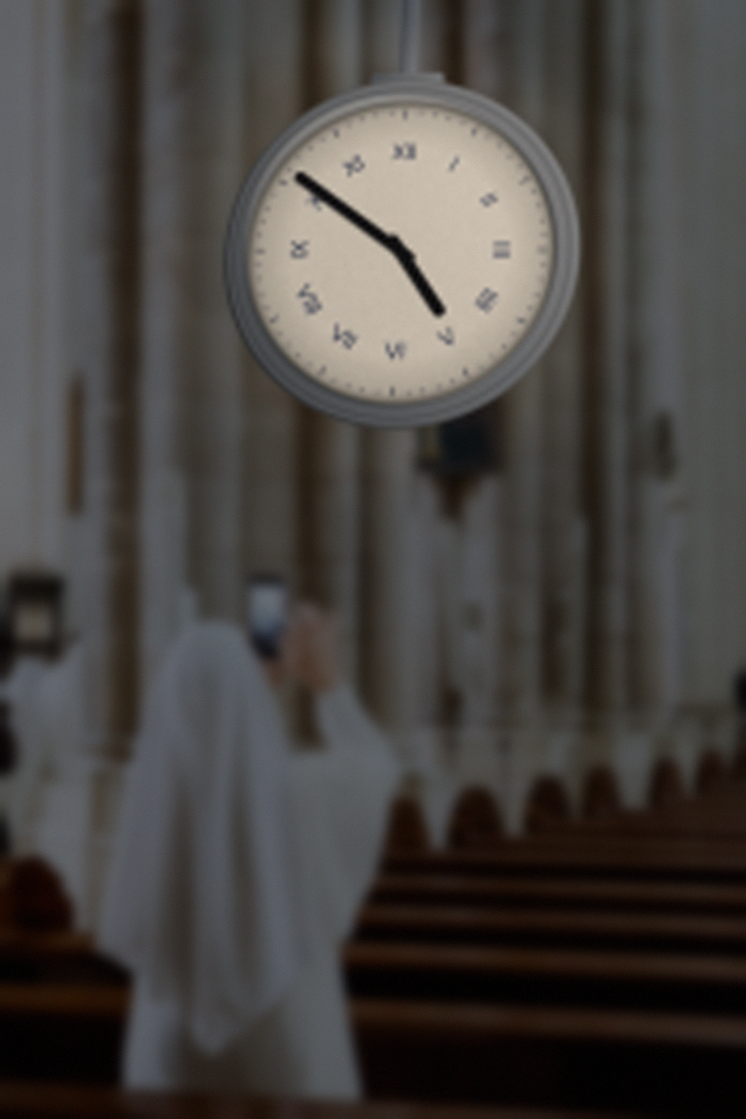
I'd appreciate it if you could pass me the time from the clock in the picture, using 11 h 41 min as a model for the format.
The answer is 4 h 51 min
